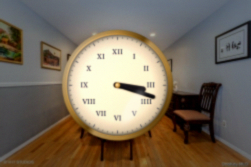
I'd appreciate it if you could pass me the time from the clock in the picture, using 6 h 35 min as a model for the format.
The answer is 3 h 18 min
